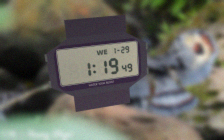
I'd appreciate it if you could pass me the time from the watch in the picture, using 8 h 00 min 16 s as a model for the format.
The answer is 1 h 19 min 49 s
